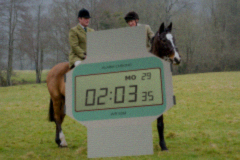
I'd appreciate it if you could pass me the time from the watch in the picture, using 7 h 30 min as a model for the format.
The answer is 2 h 03 min
